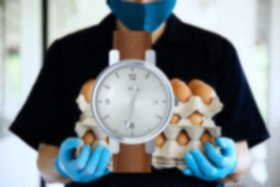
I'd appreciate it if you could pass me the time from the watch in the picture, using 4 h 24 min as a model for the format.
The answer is 12 h 32 min
